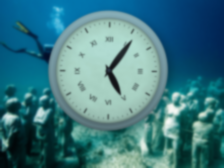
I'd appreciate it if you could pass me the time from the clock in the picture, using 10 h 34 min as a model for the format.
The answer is 5 h 06 min
